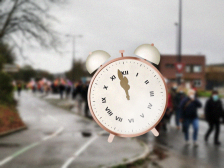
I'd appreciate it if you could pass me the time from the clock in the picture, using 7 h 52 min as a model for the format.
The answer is 11 h 58 min
